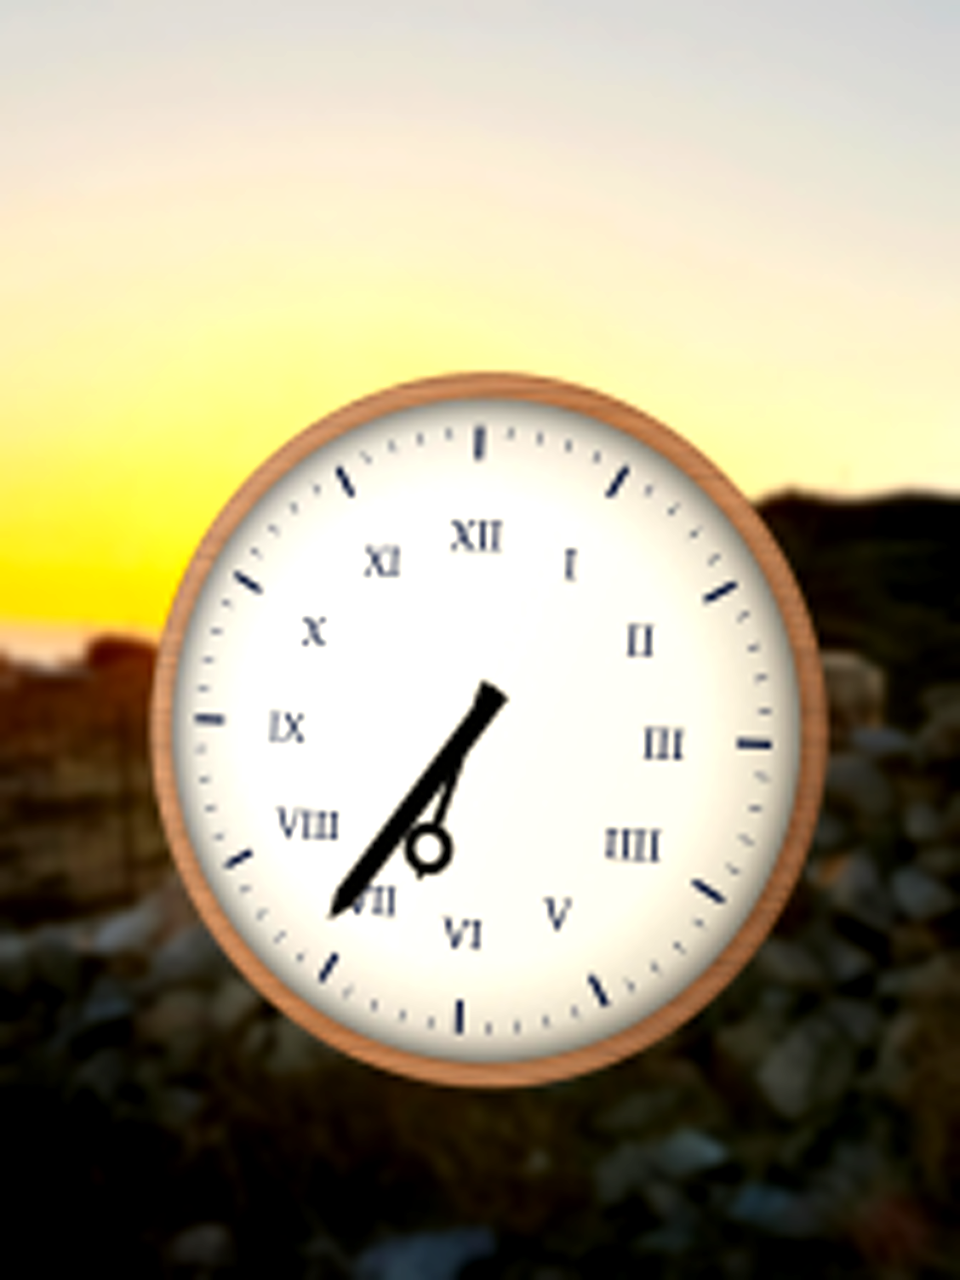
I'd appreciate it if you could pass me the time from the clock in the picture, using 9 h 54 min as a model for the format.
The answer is 6 h 36 min
